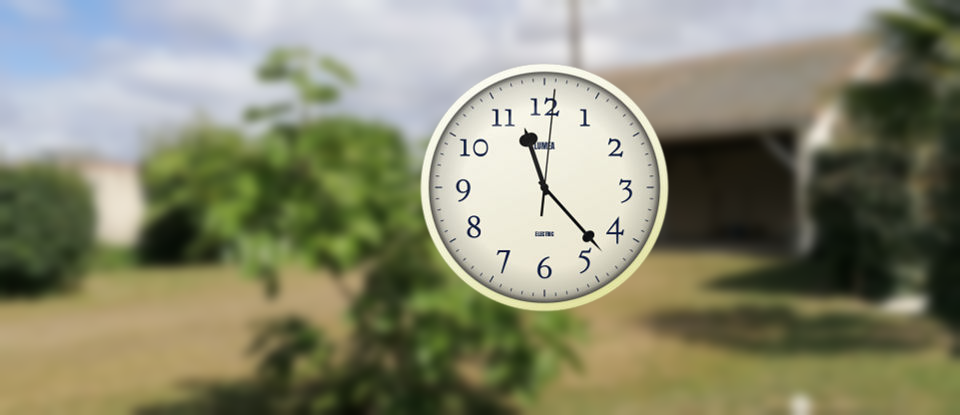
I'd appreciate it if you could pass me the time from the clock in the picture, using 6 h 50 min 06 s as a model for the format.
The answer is 11 h 23 min 01 s
